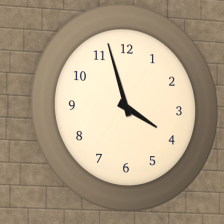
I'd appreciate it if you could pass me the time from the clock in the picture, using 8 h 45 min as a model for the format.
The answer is 3 h 57 min
